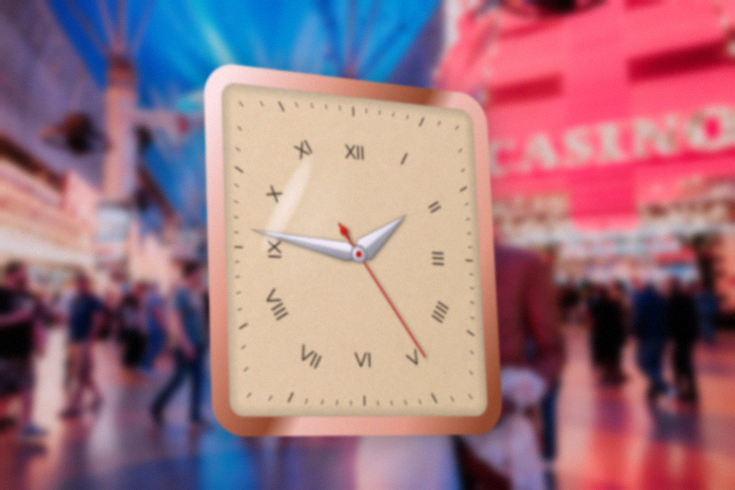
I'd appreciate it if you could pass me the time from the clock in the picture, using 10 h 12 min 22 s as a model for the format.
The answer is 1 h 46 min 24 s
